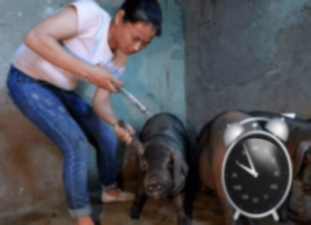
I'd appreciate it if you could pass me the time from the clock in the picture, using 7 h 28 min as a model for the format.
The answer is 9 h 56 min
